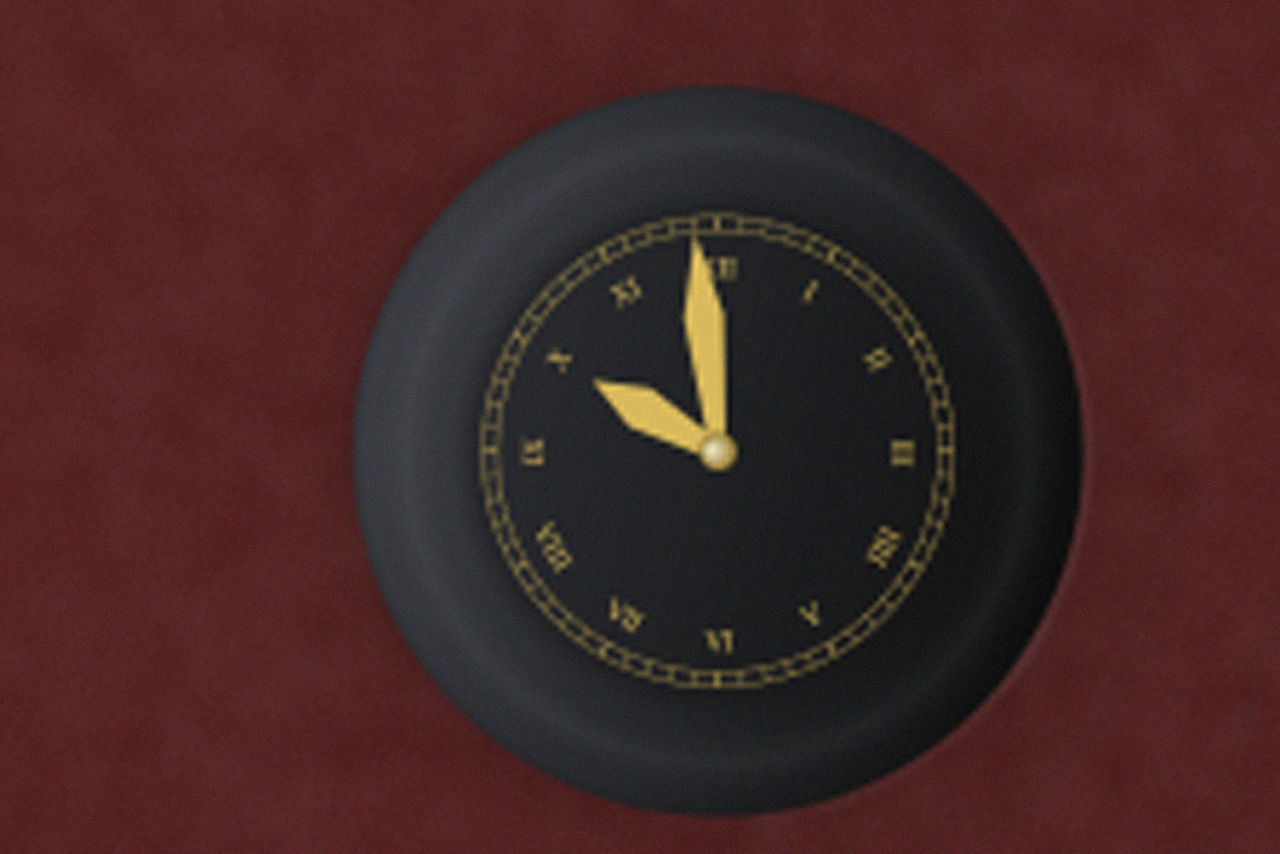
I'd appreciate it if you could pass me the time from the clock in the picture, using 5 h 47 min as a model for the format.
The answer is 9 h 59 min
